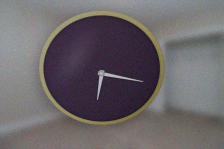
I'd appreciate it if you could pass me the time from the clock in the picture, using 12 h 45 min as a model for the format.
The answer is 6 h 17 min
